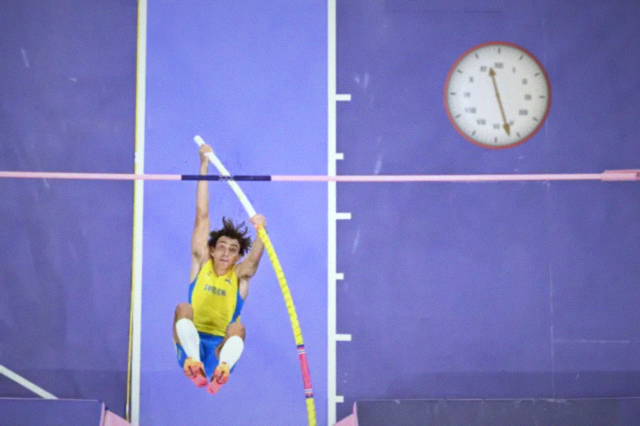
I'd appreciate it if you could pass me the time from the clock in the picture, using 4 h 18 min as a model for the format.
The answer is 11 h 27 min
